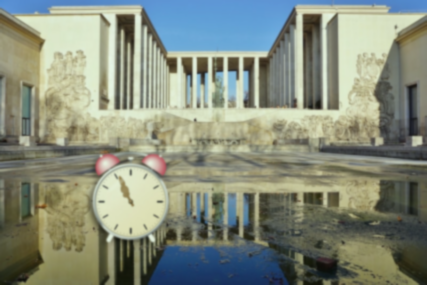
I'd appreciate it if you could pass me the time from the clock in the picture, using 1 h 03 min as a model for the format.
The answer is 10 h 56 min
